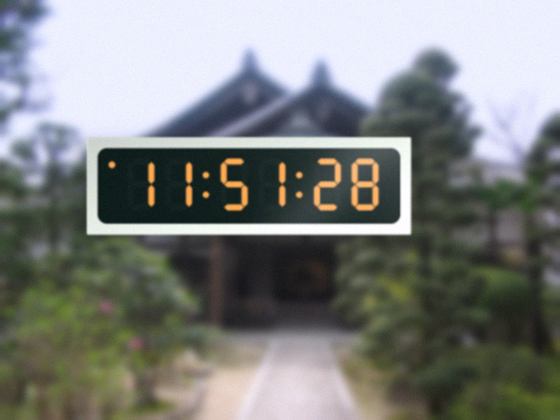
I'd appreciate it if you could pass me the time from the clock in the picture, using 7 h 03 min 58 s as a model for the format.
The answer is 11 h 51 min 28 s
